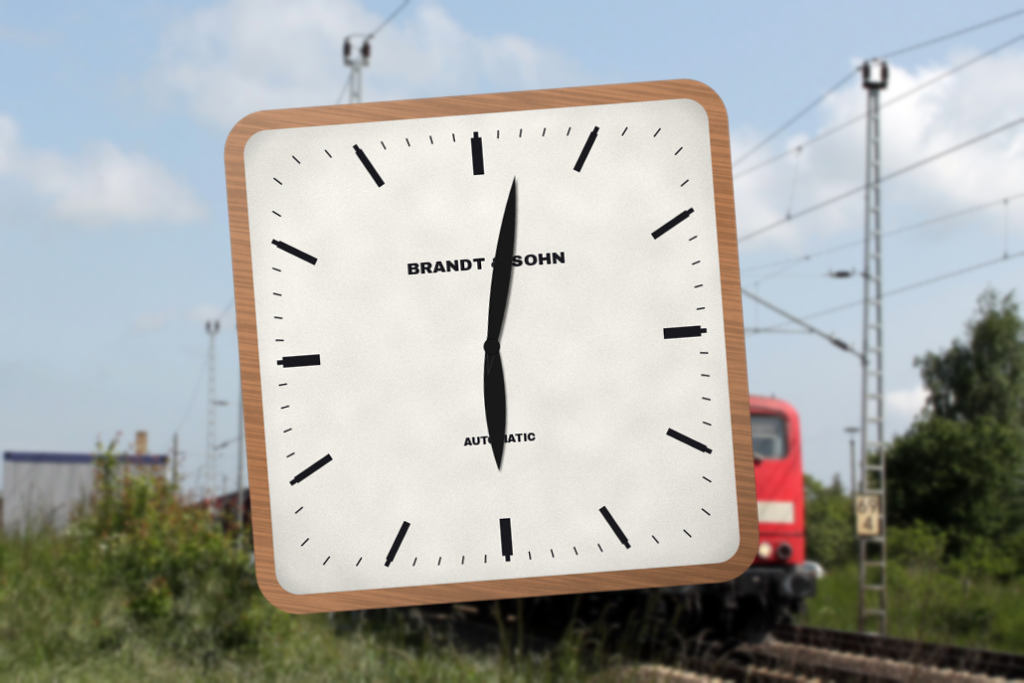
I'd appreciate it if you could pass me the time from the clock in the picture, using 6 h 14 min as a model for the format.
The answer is 6 h 02 min
